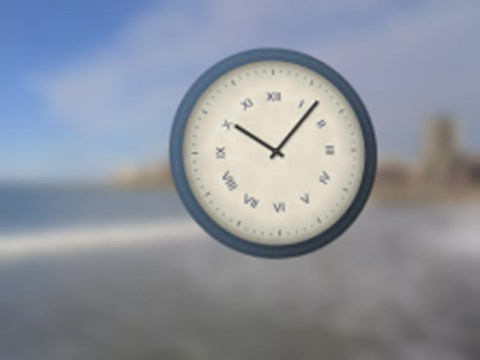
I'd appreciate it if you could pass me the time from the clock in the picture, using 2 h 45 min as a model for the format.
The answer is 10 h 07 min
